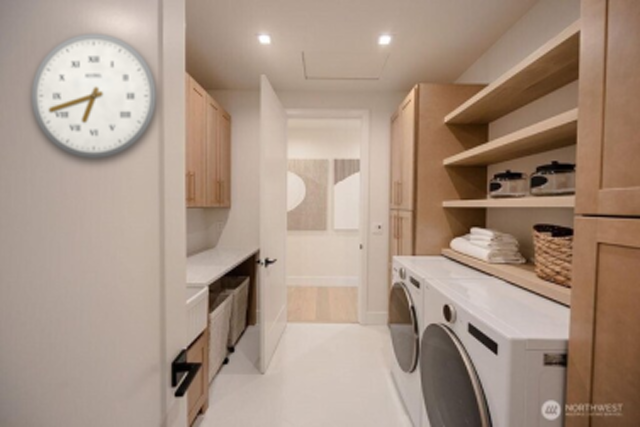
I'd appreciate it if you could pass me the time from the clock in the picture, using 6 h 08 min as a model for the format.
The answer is 6 h 42 min
